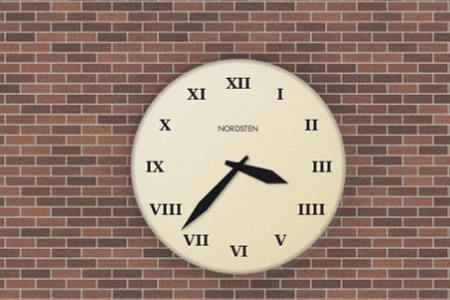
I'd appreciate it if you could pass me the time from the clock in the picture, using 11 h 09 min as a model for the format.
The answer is 3 h 37 min
